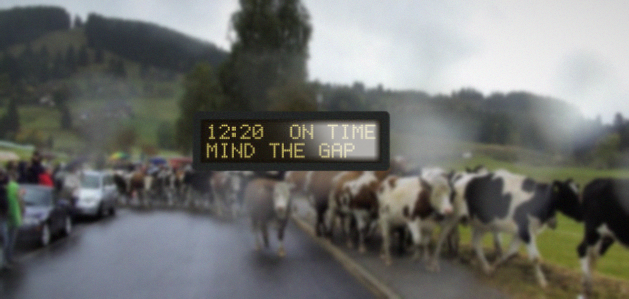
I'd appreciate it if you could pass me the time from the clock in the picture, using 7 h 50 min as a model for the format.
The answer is 12 h 20 min
